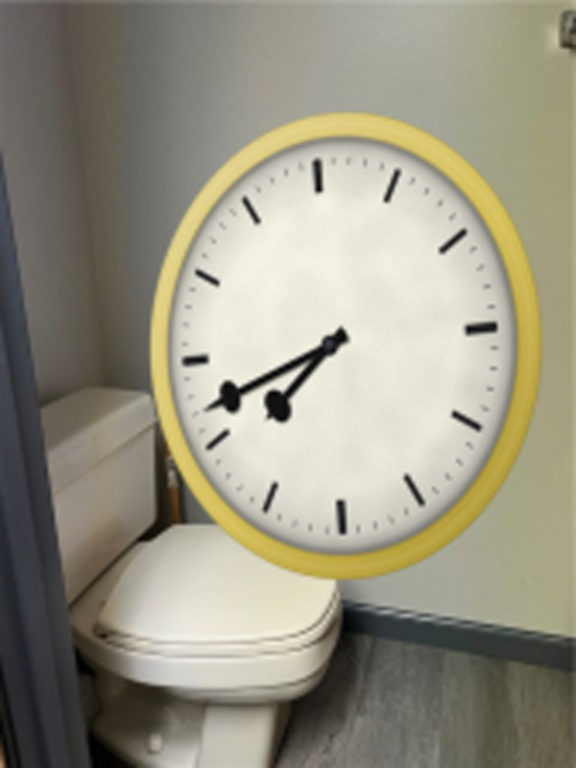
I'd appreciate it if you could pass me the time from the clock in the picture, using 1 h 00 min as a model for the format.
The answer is 7 h 42 min
